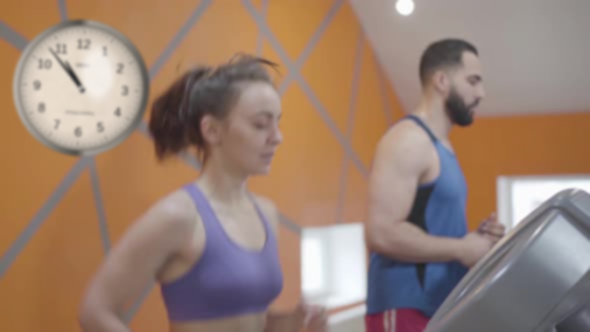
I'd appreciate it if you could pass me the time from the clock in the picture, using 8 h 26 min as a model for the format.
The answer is 10 h 53 min
